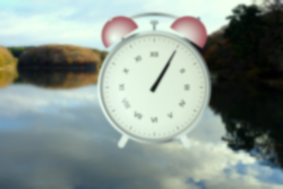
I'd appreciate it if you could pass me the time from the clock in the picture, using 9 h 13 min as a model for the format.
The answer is 1 h 05 min
